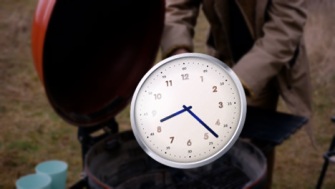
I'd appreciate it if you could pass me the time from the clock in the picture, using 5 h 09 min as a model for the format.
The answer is 8 h 23 min
